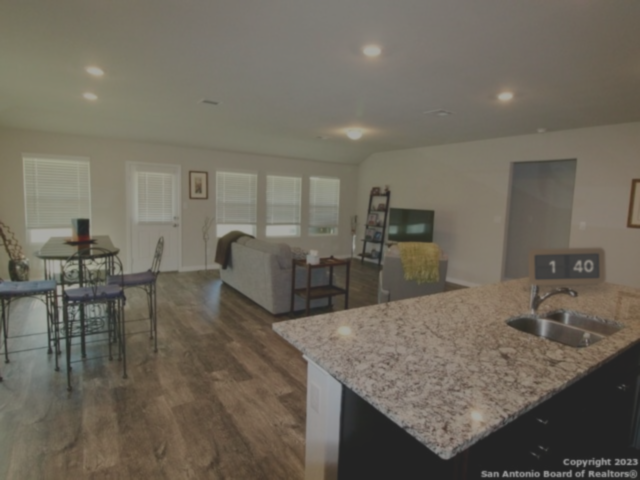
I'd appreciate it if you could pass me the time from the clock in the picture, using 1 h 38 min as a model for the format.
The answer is 1 h 40 min
